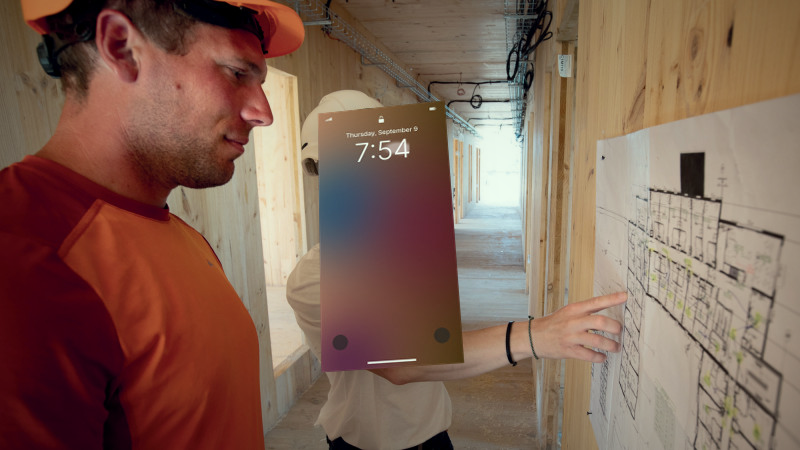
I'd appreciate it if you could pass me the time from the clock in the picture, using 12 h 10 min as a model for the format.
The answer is 7 h 54 min
